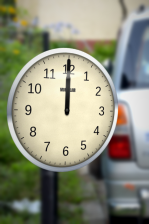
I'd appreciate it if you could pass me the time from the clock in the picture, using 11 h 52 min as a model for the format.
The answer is 12 h 00 min
